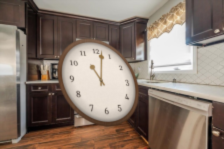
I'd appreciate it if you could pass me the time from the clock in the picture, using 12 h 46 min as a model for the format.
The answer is 11 h 02 min
